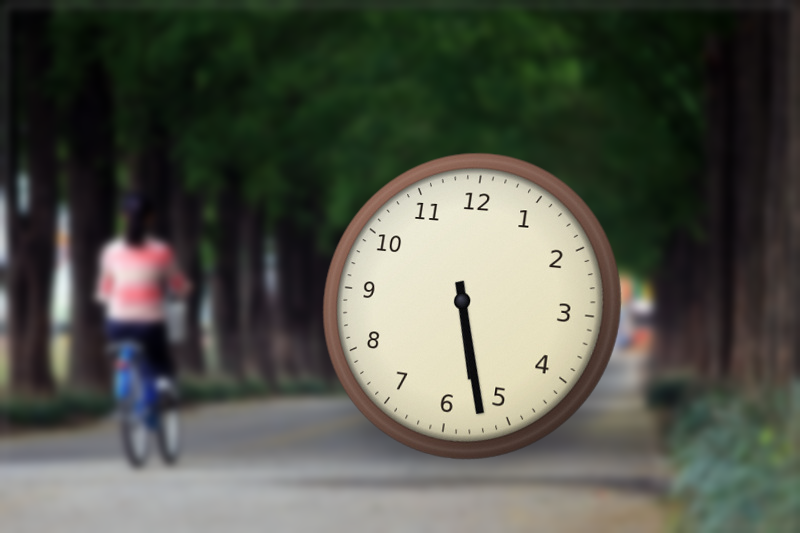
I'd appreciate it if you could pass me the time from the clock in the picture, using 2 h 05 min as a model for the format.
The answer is 5 h 27 min
